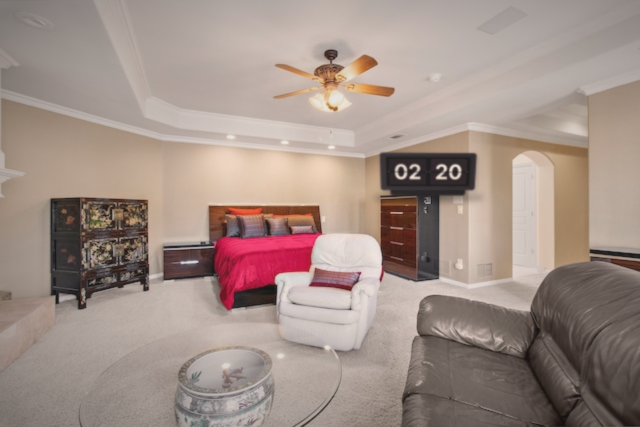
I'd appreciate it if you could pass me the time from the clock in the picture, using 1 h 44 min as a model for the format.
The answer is 2 h 20 min
